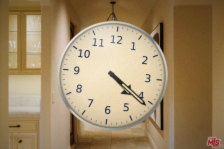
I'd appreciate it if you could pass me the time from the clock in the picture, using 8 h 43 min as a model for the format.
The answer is 4 h 21 min
